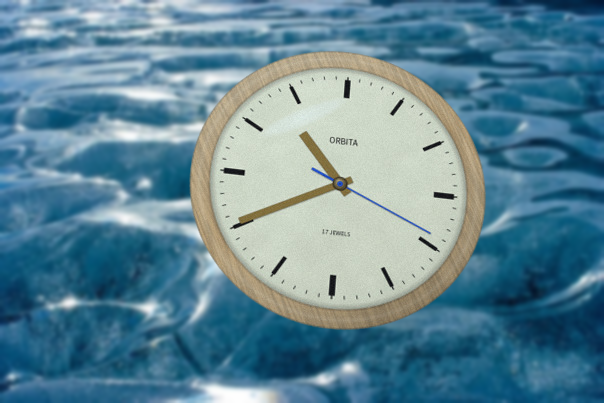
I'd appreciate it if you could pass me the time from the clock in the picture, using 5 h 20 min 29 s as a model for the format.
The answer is 10 h 40 min 19 s
